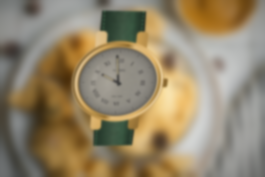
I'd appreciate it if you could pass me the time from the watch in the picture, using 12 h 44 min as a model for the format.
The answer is 9 h 59 min
